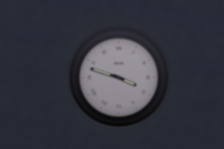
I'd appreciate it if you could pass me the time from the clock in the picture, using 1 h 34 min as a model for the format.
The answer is 3 h 48 min
